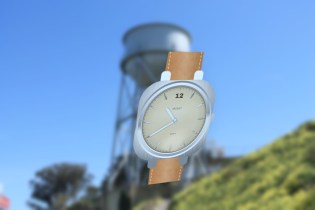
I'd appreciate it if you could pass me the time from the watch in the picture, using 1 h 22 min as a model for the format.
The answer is 10 h 40 min
